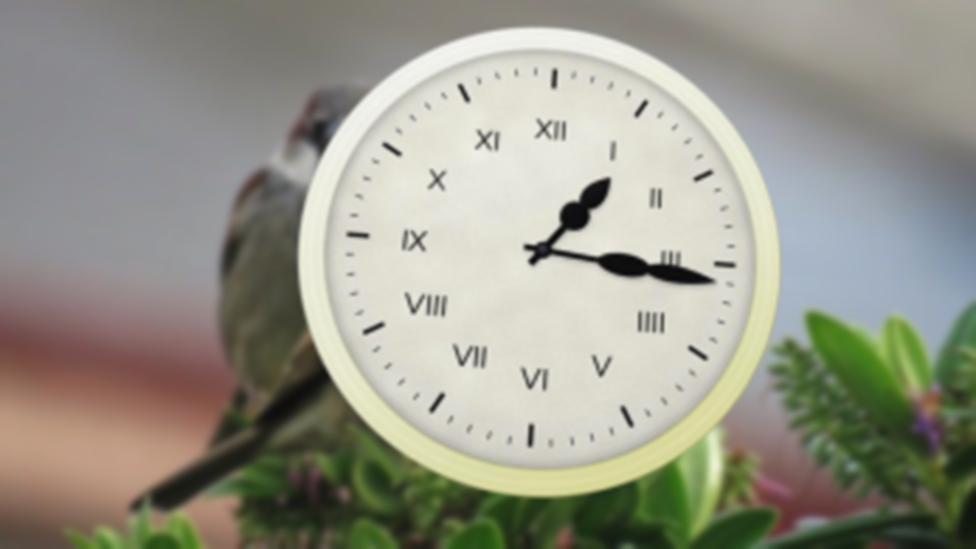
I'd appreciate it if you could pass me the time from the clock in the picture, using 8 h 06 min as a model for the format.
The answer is 1 h 16 min
